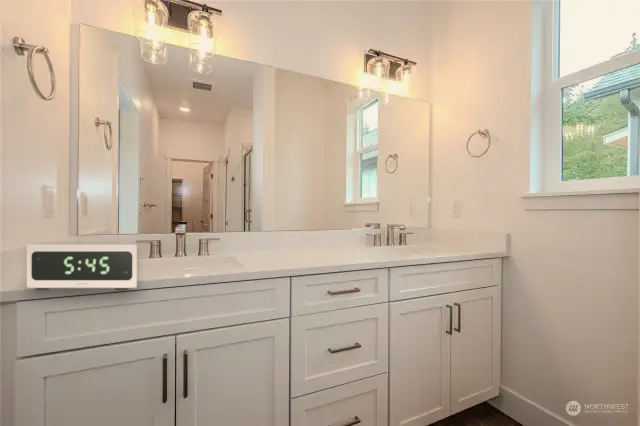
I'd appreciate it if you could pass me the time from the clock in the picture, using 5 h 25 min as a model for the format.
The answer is 5 h 45 min
